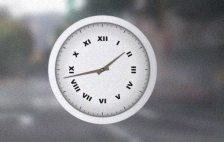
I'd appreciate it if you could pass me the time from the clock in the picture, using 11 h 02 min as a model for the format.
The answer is 1 h 43 min
